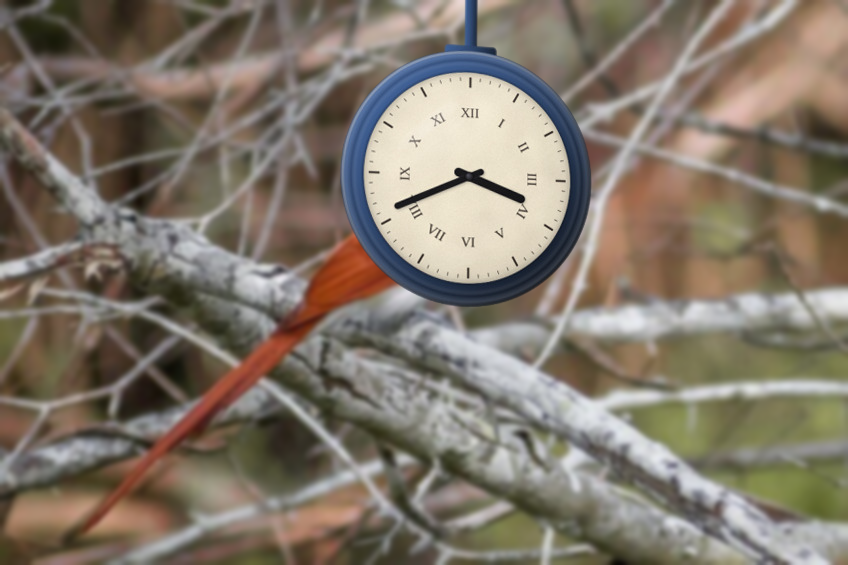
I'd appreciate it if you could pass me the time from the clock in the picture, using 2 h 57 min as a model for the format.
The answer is 3 h 41 min
